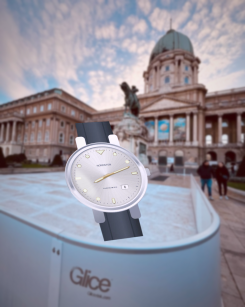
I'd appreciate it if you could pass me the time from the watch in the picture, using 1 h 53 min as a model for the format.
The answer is 8 h 12 min
